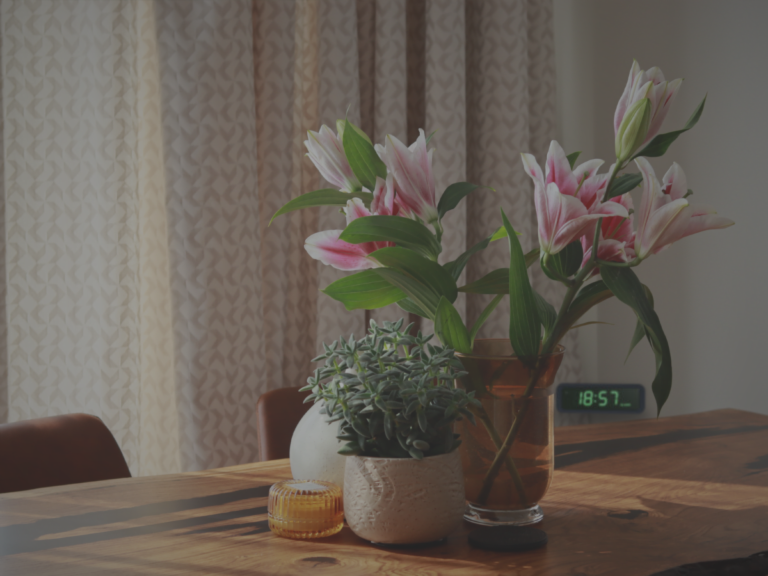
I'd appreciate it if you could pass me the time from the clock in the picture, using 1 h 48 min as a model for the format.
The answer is 18 h 57 min
